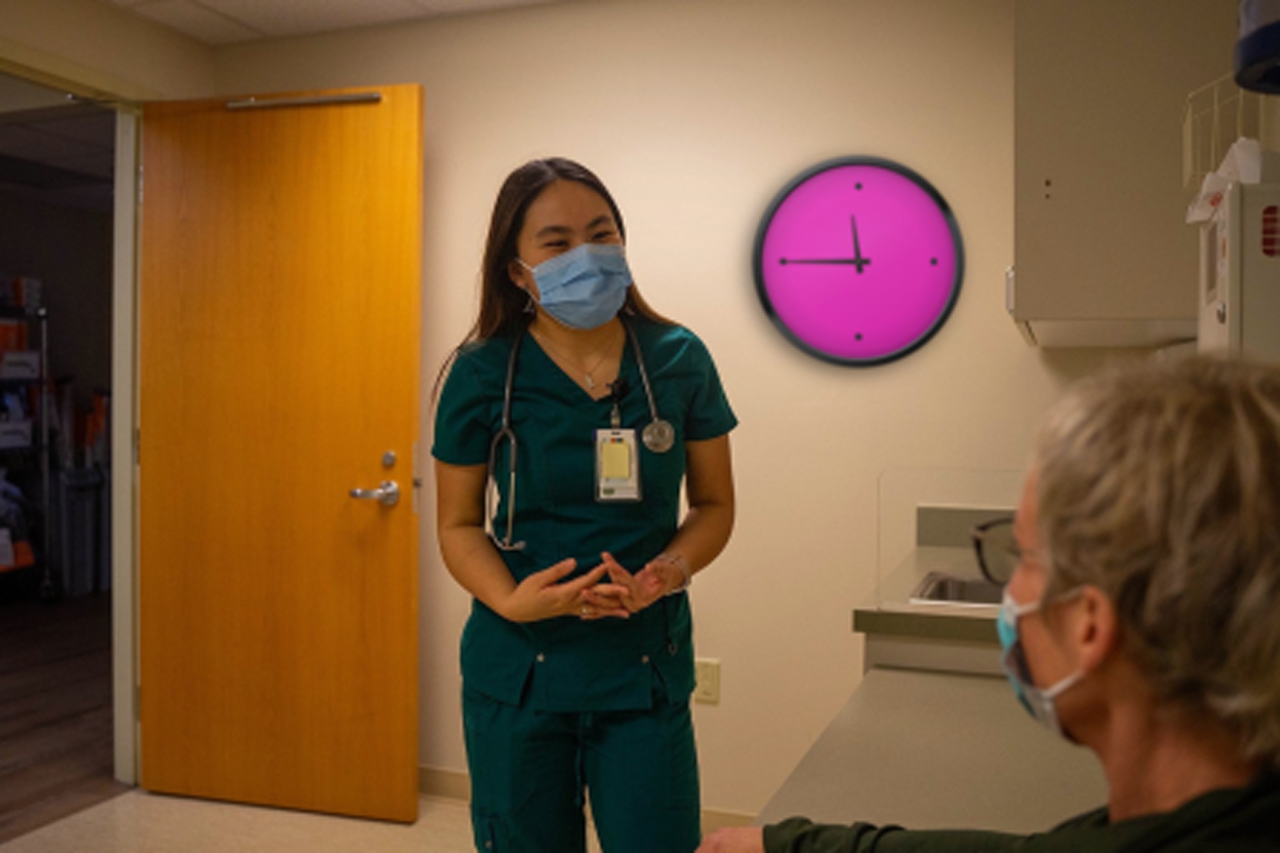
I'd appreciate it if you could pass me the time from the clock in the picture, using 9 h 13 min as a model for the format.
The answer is 11 h 45 min
